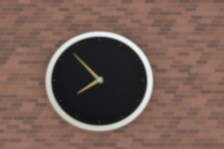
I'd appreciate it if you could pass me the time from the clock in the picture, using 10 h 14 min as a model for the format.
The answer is 7 h 53 min
